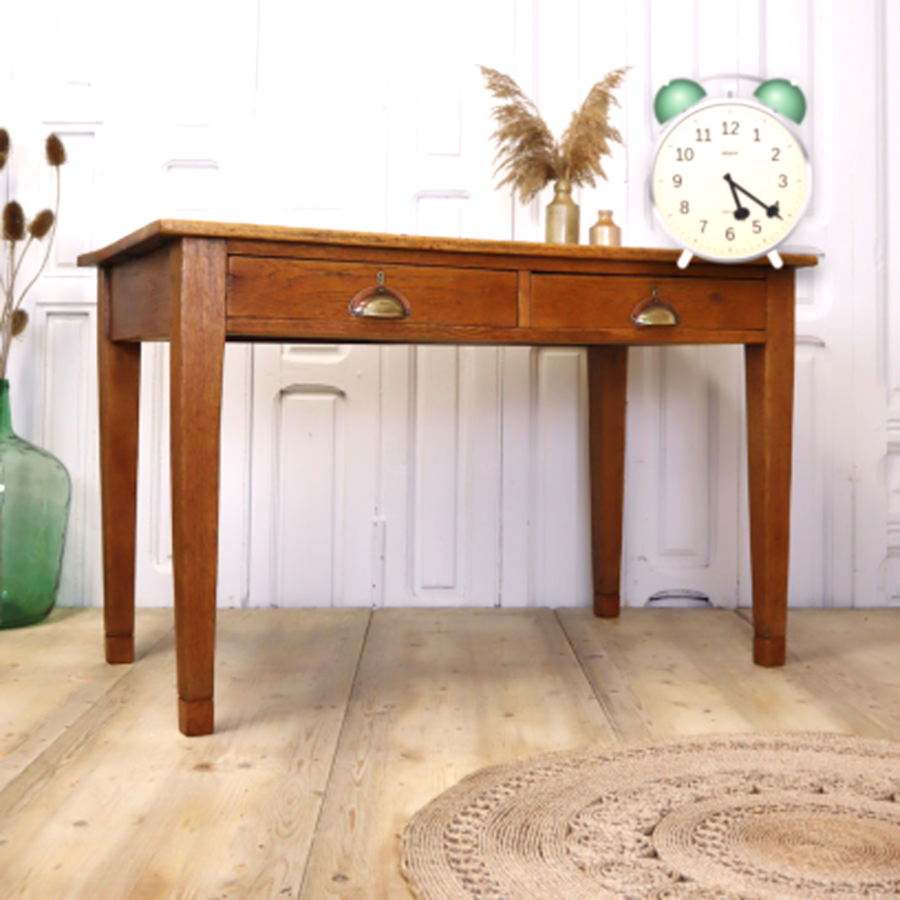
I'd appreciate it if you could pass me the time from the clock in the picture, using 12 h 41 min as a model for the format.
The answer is 5 h 21 min
